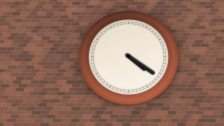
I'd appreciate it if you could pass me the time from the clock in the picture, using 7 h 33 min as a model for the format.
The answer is 4 h 21 min
